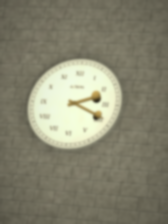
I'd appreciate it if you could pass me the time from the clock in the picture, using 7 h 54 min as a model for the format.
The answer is 2 h 19 min
